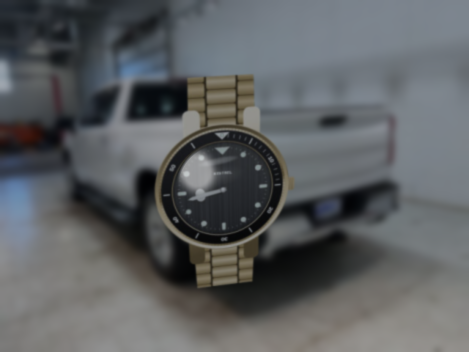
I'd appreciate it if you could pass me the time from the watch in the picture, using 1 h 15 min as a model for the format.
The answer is 8 h 43 min
